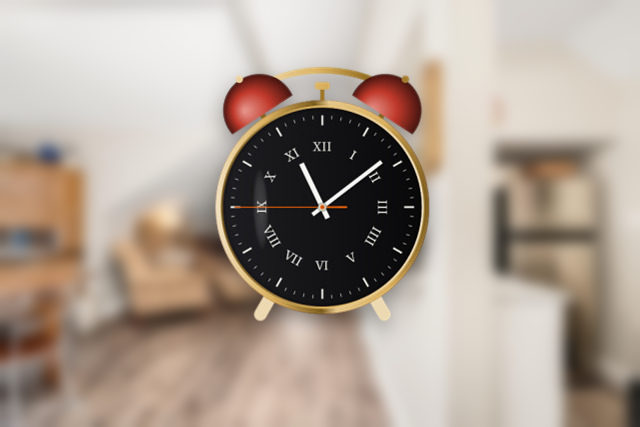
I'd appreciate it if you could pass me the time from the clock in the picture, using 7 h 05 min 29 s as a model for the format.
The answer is 11 h 08 min 45 s
